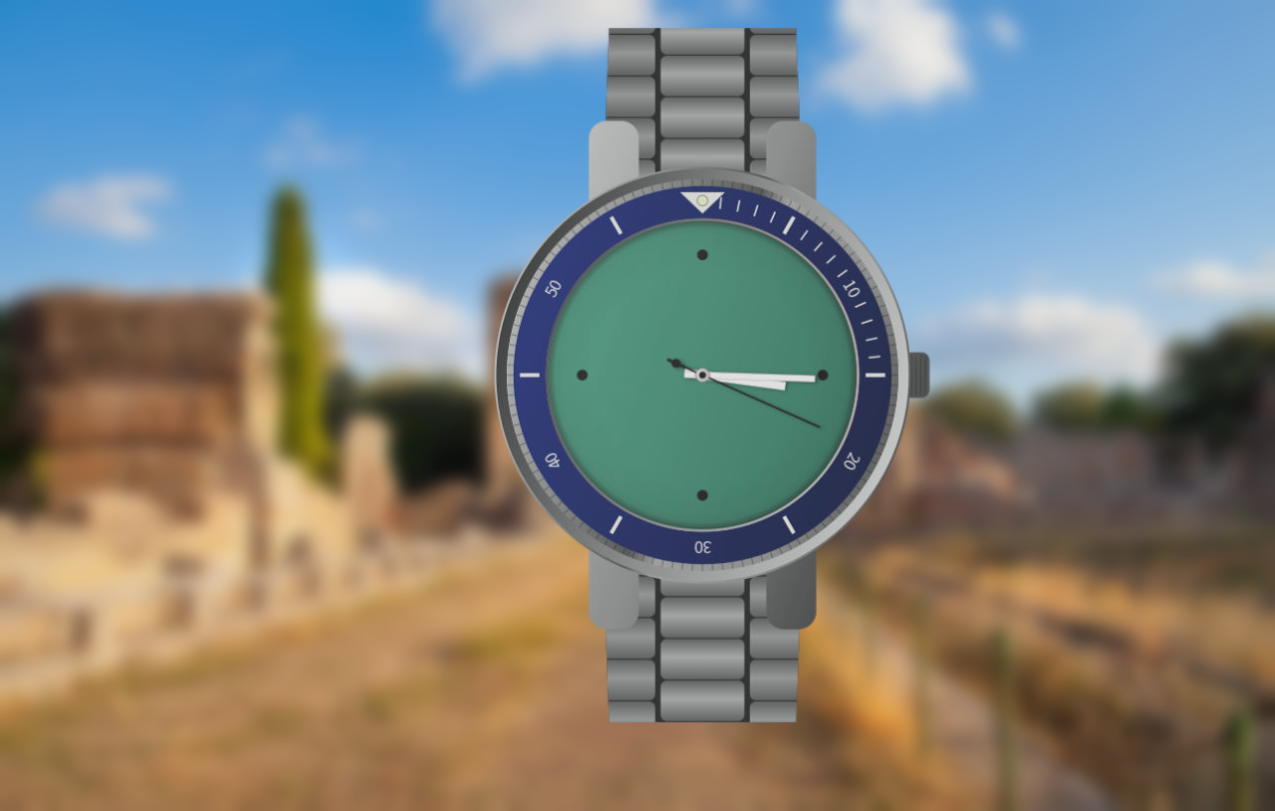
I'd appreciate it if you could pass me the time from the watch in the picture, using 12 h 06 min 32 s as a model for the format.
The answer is 3 h 15 min 19 s
